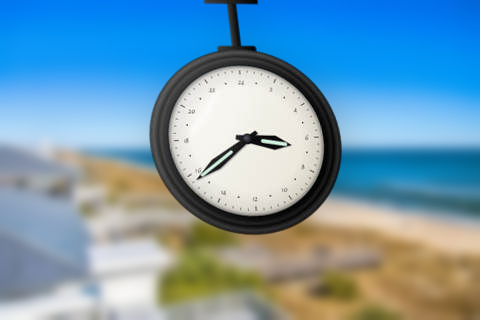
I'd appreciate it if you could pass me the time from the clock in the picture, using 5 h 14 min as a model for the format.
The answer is 6 h 39 min
